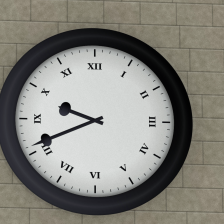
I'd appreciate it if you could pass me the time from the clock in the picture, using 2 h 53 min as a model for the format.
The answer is 9 h 41 min
